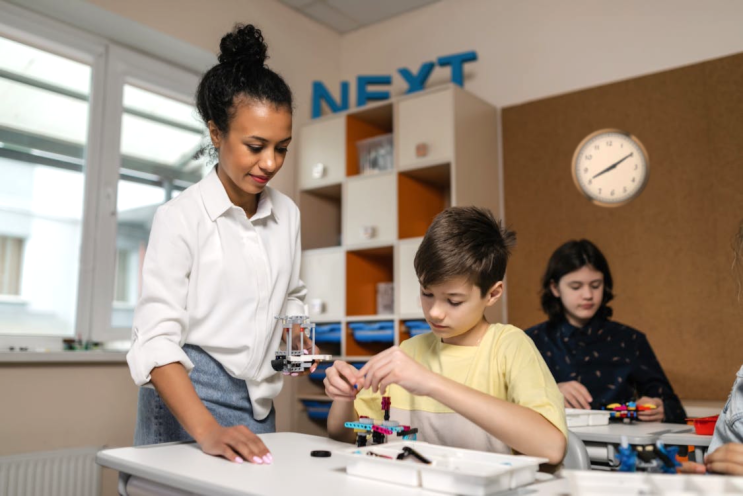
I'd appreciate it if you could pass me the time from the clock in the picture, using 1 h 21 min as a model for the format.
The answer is 8 h 10 min
